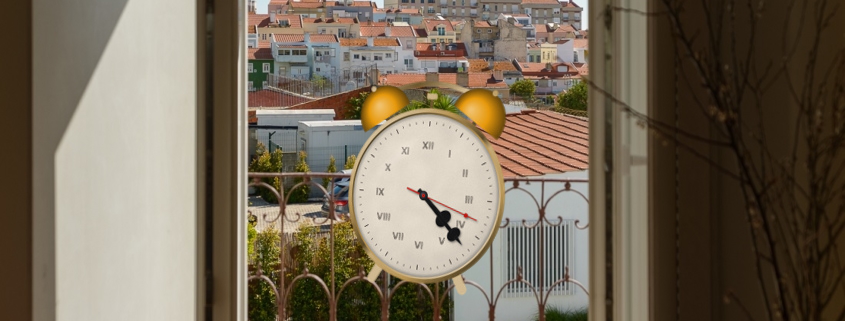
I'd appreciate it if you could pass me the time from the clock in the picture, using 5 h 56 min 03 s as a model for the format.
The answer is 4 h 22 min 18 s
